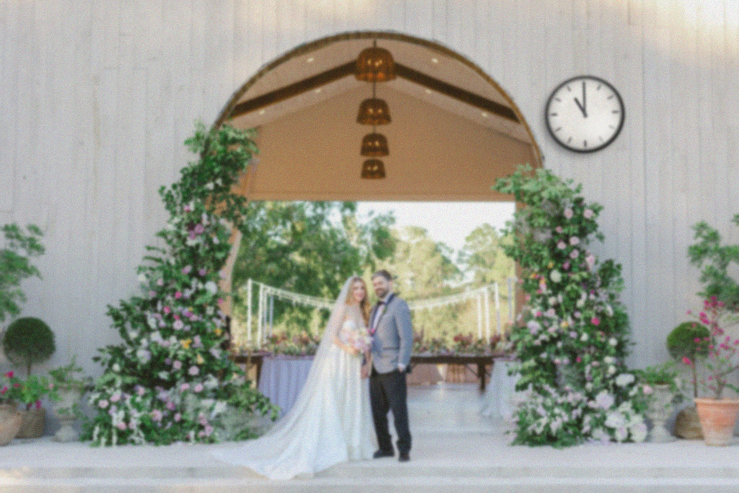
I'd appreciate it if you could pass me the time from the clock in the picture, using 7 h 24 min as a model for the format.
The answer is 11 h 00 min
